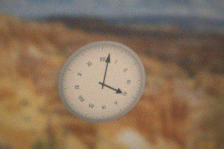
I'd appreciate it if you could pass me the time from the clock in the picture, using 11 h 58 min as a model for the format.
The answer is 4 h 02 min
